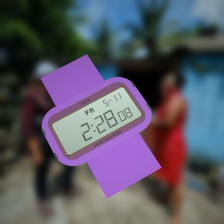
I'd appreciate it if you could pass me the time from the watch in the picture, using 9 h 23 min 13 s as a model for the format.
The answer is 2 h 28 min 08 s
